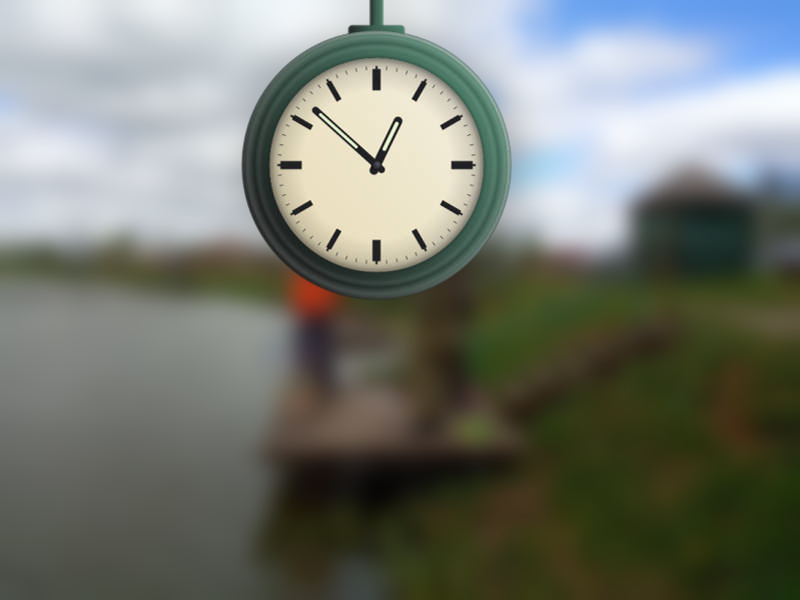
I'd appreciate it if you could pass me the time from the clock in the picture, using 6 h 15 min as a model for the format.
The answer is 12 h 52 min
